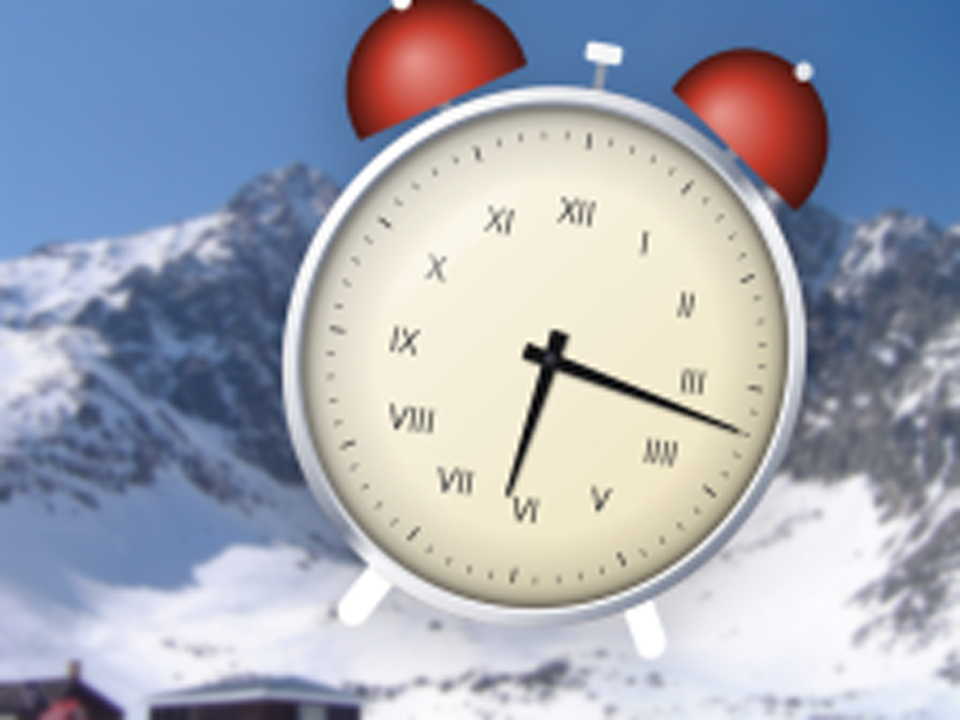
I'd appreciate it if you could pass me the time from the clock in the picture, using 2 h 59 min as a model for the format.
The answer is 6 h 17 min
